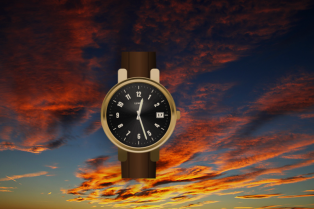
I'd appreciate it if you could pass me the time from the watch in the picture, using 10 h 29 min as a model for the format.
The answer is 12 h 27 min
